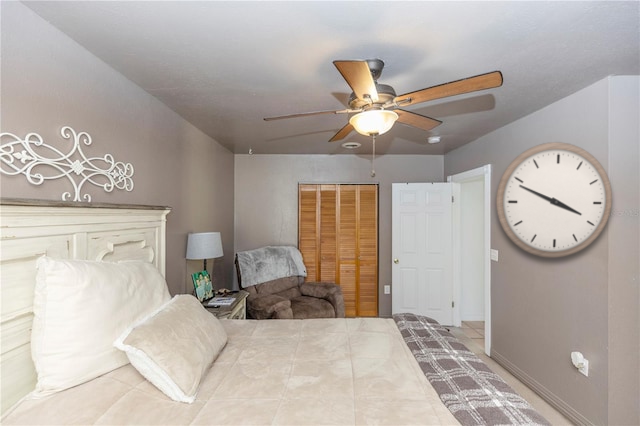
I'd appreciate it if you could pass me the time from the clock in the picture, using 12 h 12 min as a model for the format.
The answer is 3 h 49 min
